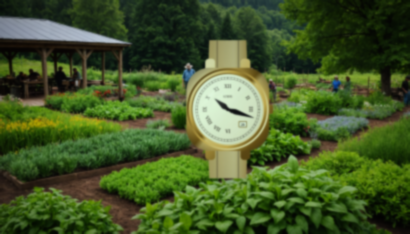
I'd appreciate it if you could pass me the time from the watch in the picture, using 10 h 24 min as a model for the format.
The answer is 10 h 18 min
